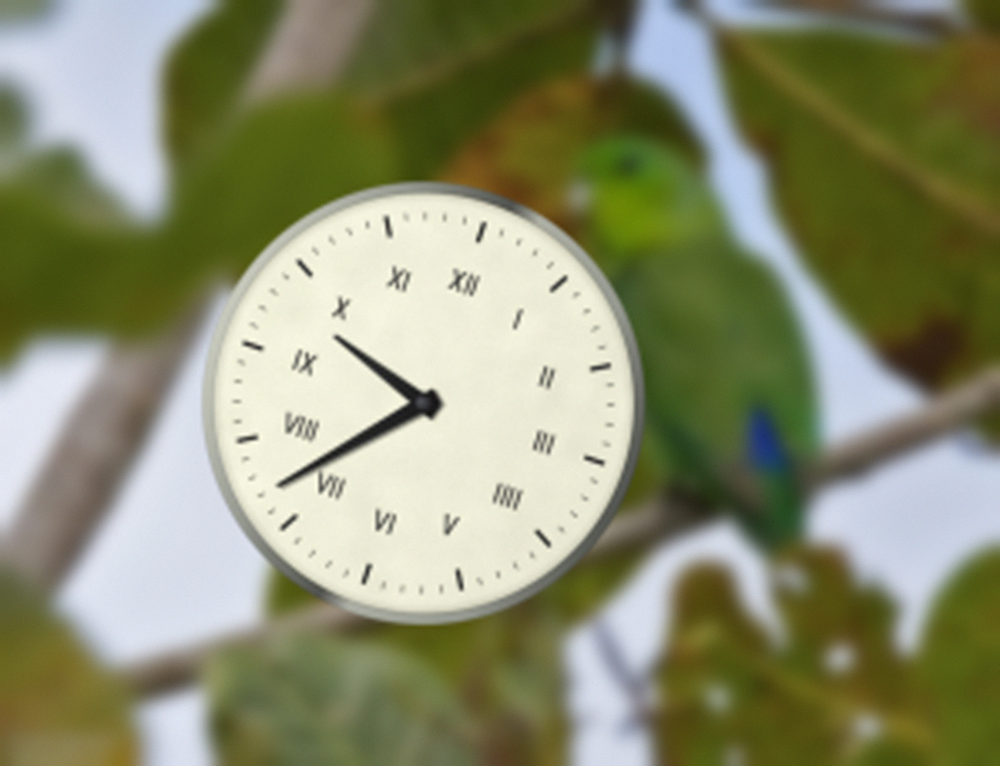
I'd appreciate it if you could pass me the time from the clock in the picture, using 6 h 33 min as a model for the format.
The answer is 9 h 37 min
